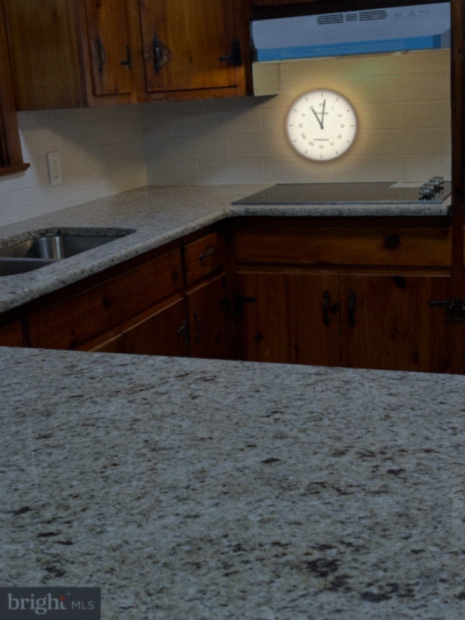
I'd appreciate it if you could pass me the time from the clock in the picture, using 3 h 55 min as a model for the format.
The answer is 11 h 01 min
